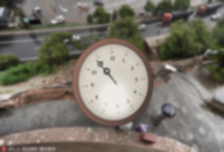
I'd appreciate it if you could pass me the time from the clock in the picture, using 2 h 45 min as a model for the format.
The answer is 10 h 54 min
